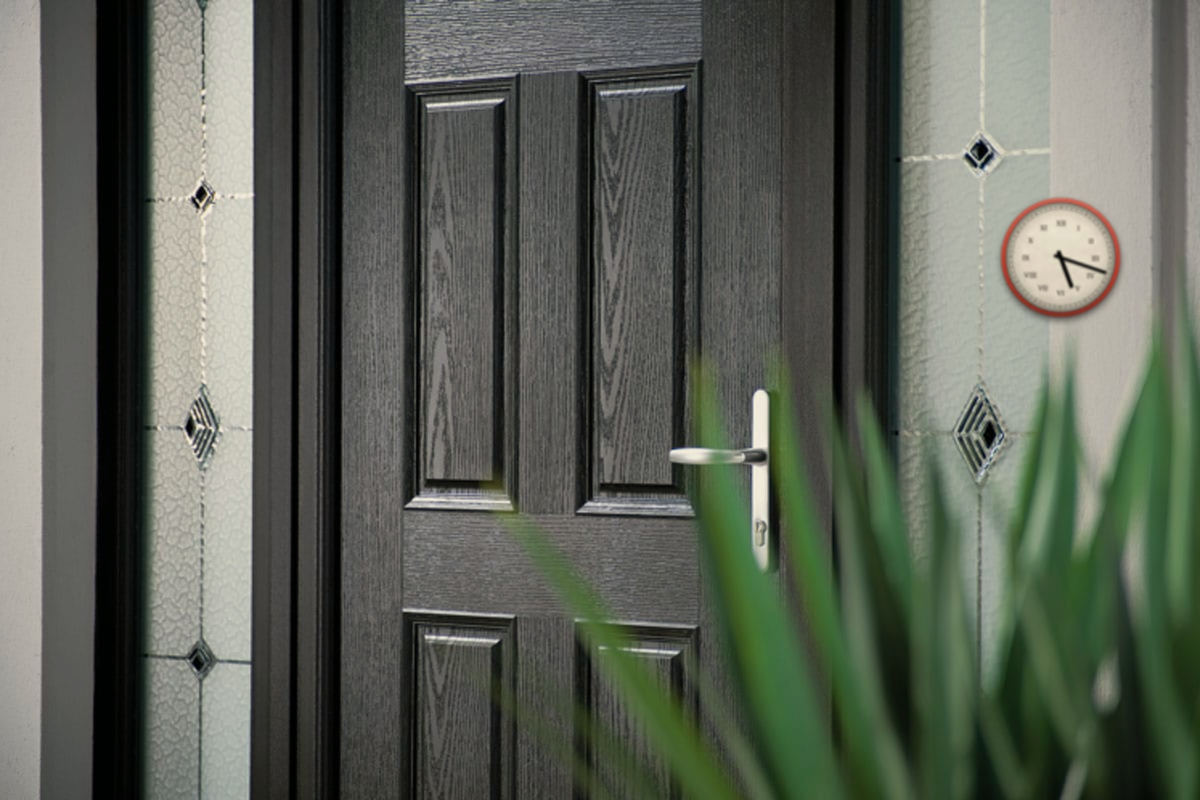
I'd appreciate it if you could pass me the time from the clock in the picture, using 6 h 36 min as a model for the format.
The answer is 5 h 18 min
